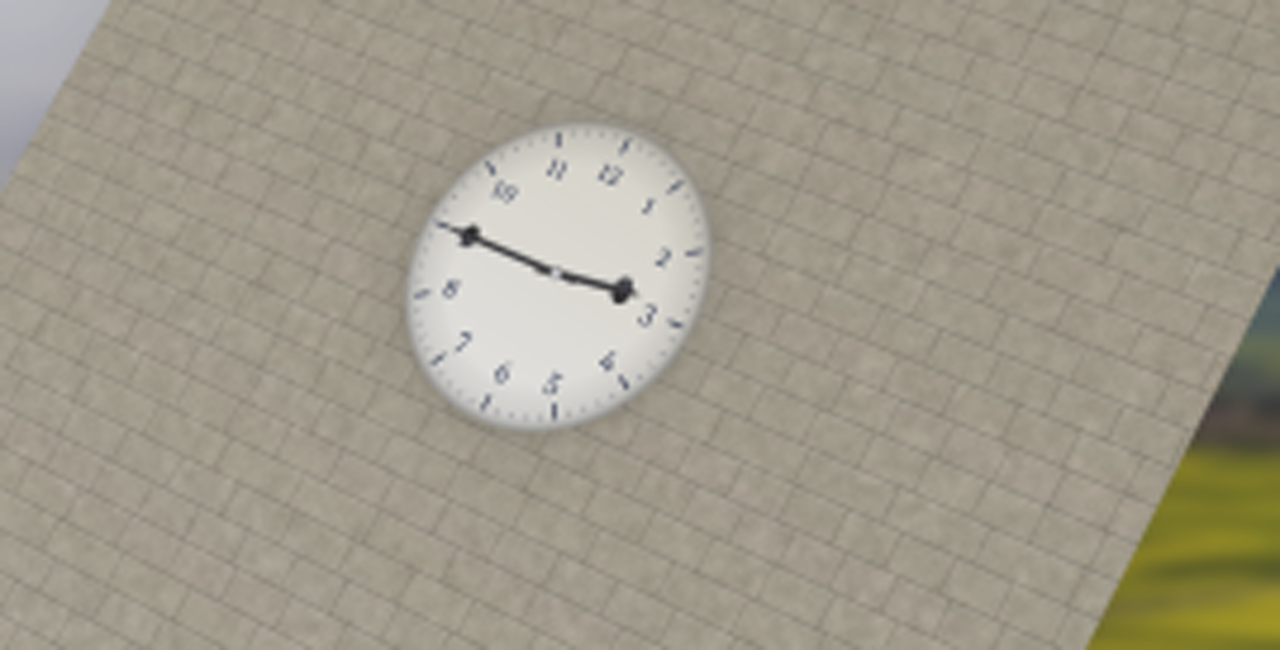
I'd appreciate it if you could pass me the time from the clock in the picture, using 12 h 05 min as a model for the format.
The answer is 2 h 45 min
